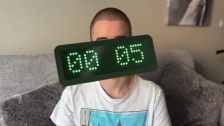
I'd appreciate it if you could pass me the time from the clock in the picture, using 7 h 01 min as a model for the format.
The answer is 0 h 05 min
